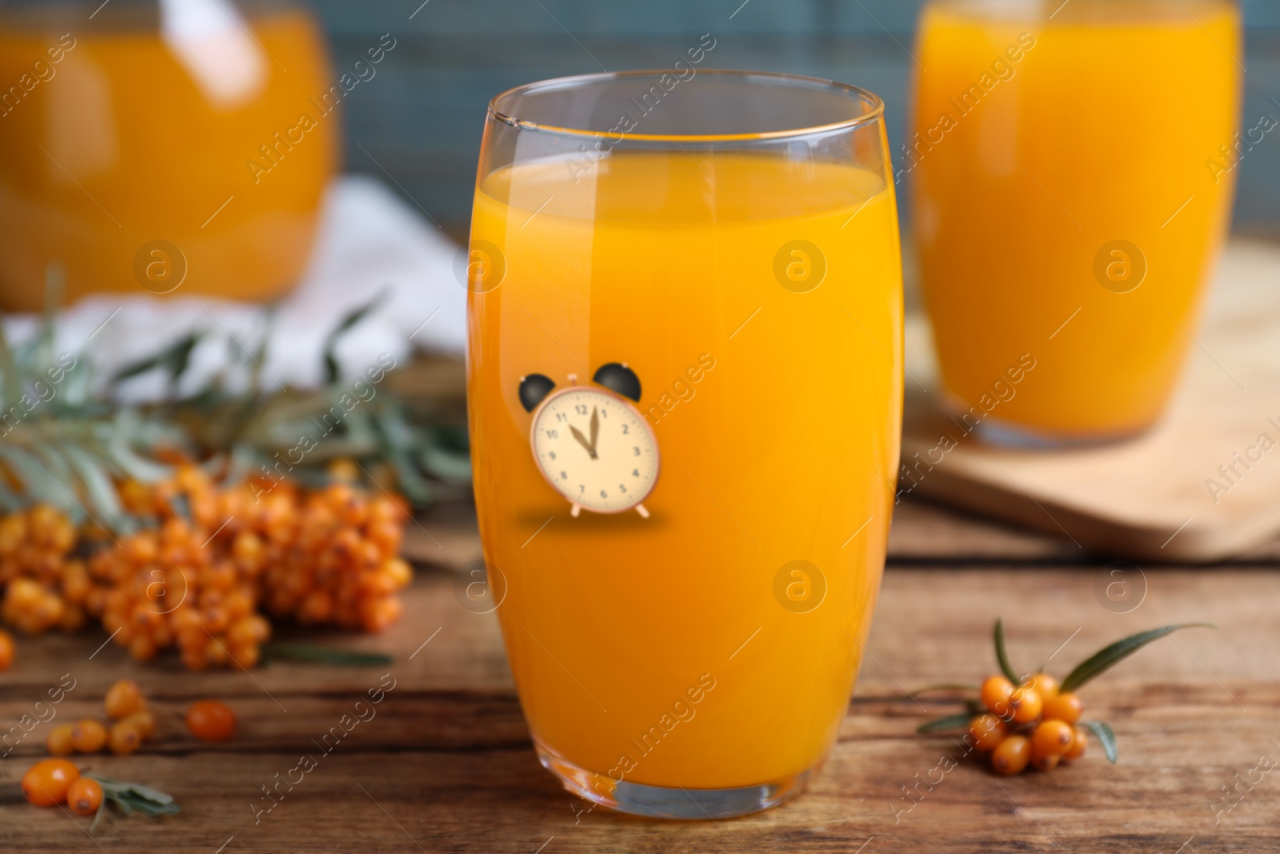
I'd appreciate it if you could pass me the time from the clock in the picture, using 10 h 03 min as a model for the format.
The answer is 11 h 03 min
